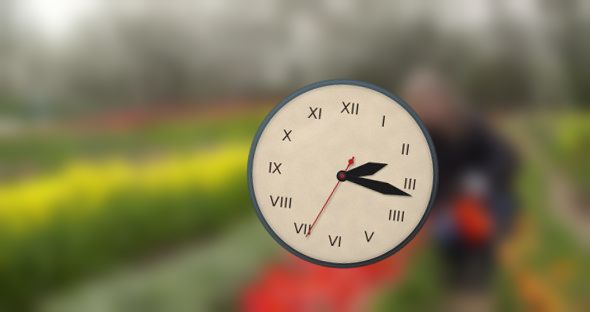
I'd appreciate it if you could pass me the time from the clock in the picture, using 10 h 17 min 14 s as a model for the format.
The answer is 2 h 16 min 34 s
